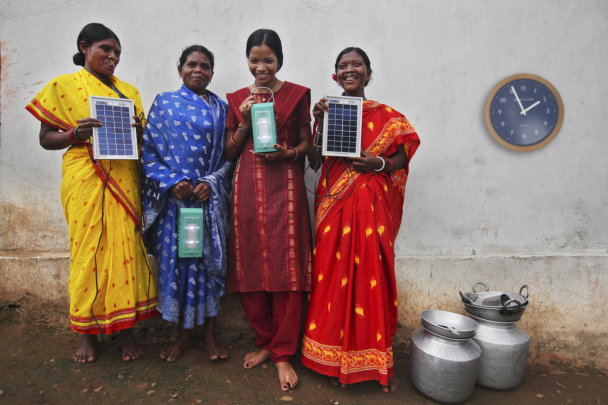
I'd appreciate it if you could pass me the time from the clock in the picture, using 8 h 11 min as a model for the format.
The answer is 1 h 56 min
